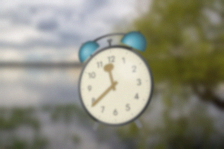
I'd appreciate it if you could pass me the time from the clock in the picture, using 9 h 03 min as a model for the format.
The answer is 11 h 39 min
